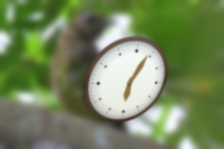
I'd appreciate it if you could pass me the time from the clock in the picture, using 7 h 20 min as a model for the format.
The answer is 6 h 04 min
